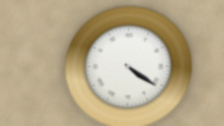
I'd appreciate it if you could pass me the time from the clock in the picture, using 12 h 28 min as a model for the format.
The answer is 4 h 21 min
